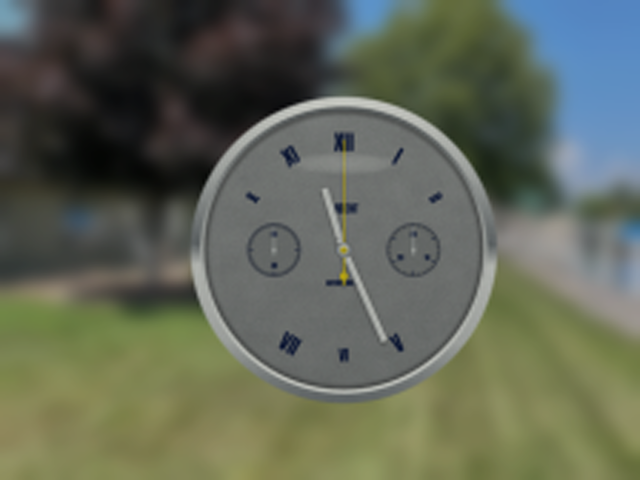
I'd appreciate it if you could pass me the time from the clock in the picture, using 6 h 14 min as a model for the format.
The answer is 11 h 26 min
